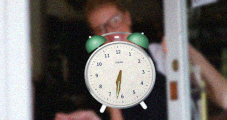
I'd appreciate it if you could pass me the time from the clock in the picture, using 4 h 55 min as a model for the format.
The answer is 6 h 32 min
